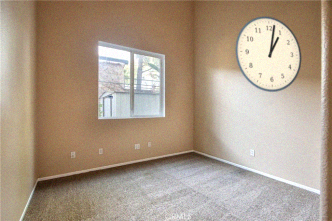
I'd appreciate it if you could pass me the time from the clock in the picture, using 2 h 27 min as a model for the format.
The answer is 1 h 02 min
